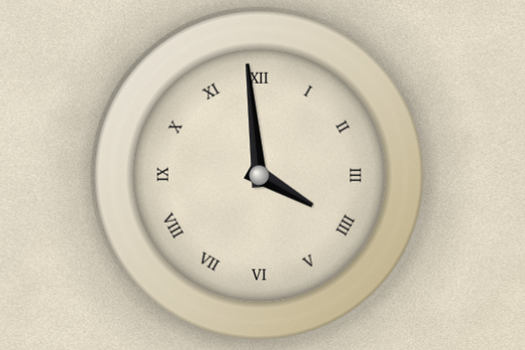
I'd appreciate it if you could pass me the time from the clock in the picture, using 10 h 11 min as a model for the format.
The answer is 3 h 59 min
